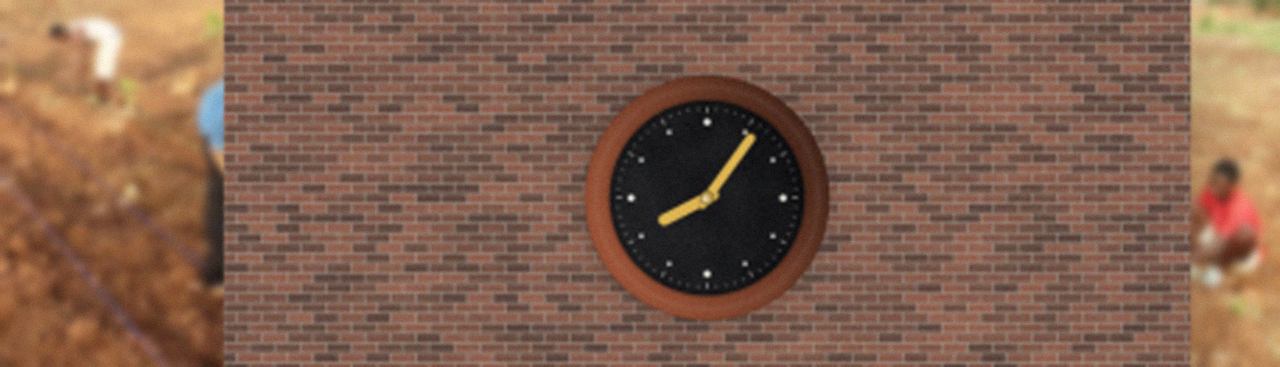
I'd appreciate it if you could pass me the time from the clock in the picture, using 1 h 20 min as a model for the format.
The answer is 8 h 06 min
